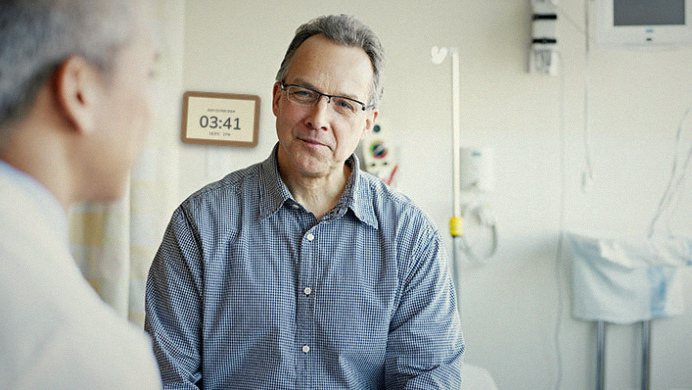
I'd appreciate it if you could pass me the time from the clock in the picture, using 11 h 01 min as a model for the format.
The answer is 3 h 41 min
